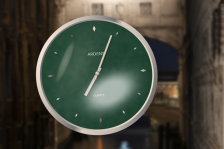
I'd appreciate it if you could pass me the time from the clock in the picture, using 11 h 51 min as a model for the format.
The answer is 7 h 04 min
